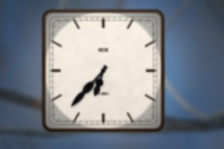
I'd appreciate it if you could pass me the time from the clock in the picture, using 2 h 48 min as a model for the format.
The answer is 6 h 37 min
